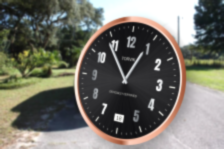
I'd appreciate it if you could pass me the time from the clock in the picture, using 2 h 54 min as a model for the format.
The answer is 12 h 54 min
